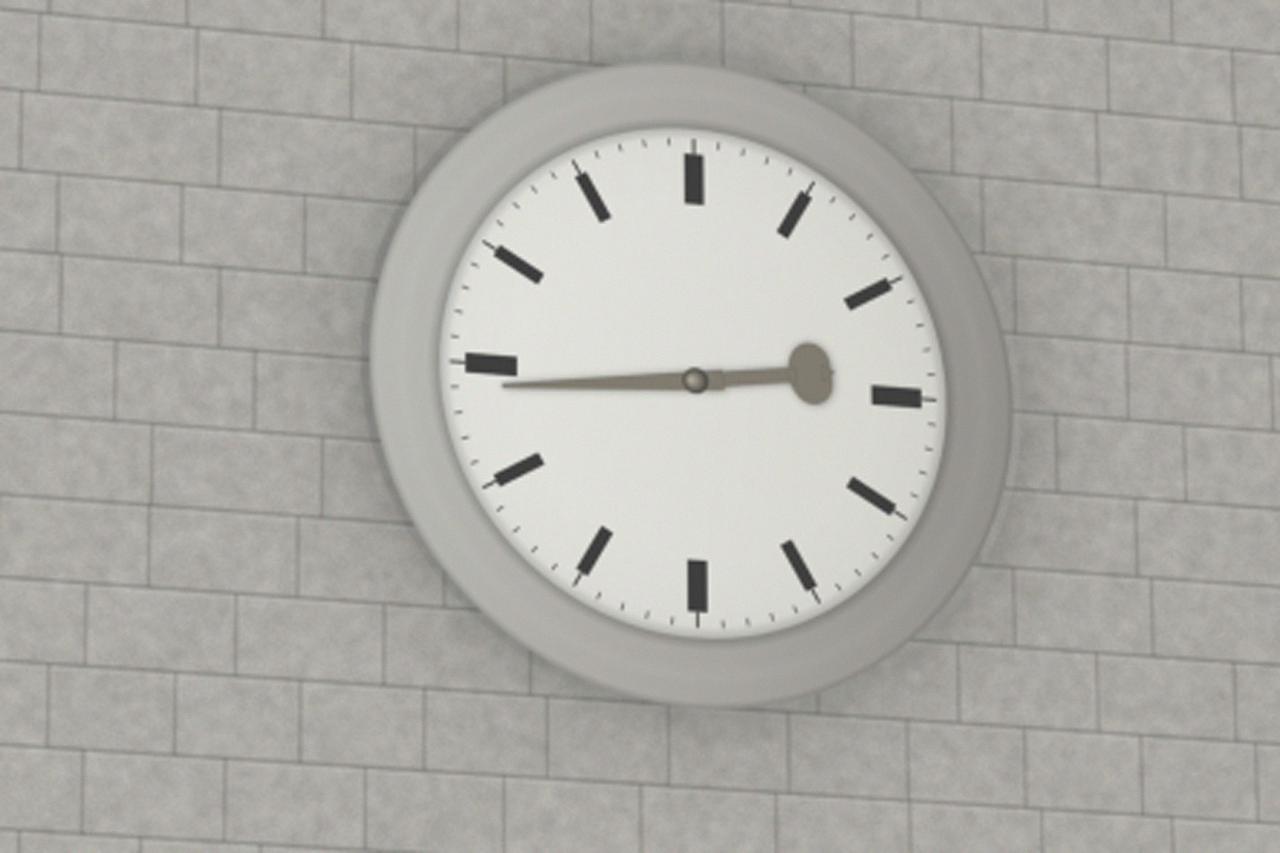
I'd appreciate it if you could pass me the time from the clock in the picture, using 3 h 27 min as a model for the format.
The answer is 2 h 44 min
